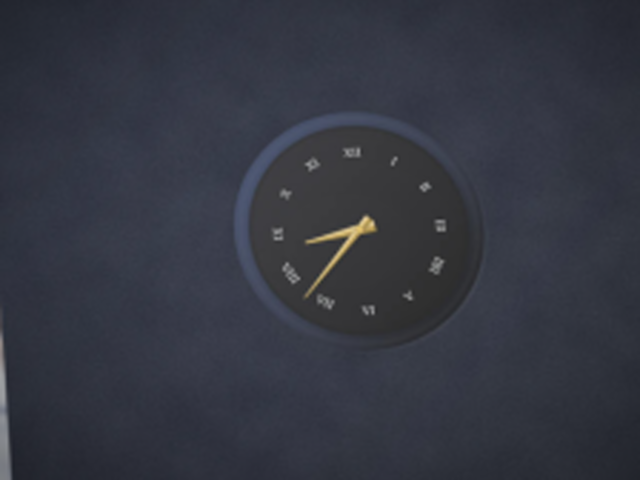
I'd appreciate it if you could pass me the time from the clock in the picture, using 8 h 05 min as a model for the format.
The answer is 8 h 37 min
